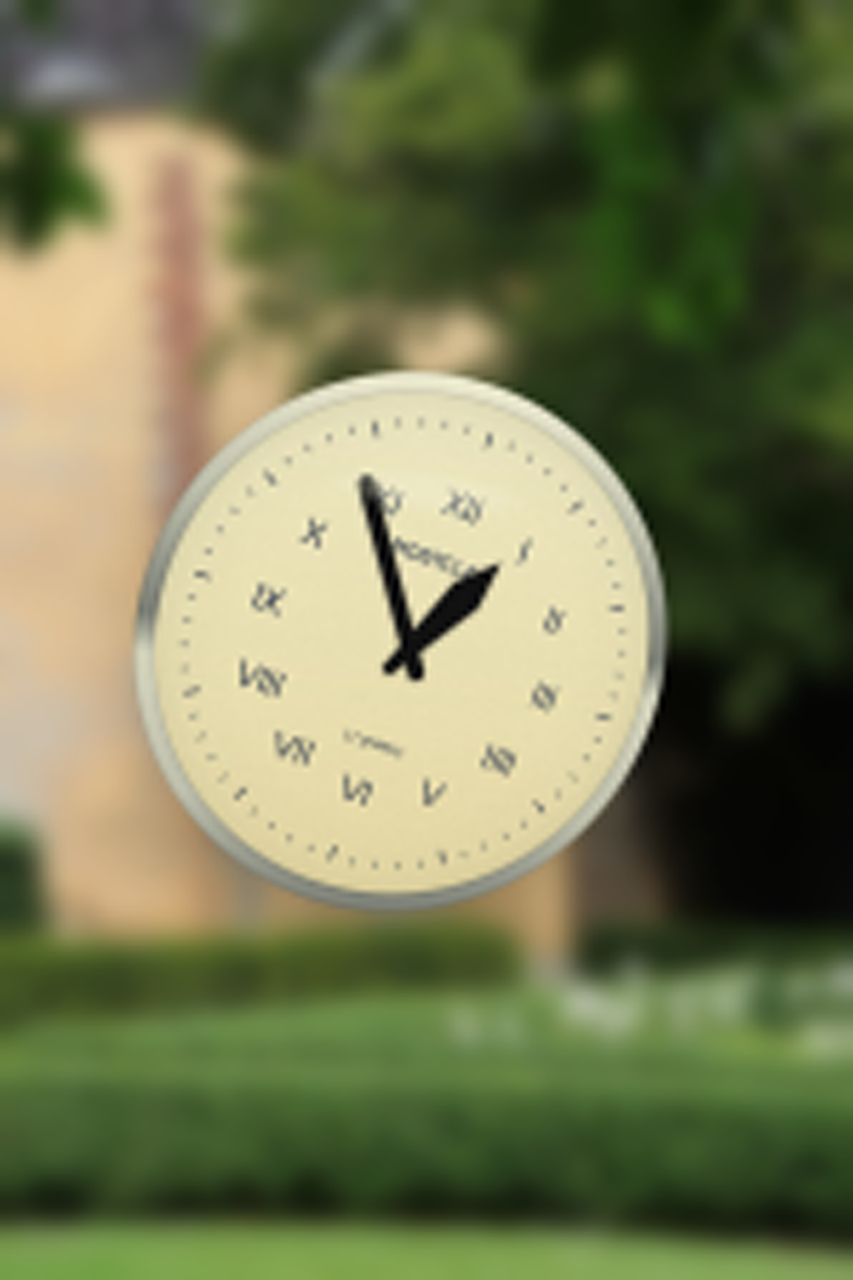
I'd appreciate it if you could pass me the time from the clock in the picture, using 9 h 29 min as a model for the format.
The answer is 12 h 54 min
